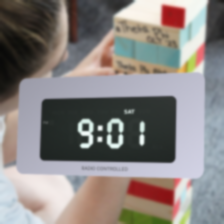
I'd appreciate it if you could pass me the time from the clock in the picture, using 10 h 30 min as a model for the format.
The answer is 9 h 01 min
